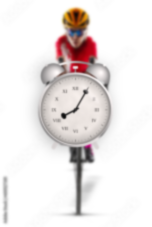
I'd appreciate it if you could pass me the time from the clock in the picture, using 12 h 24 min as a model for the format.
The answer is 8 h 05 min
